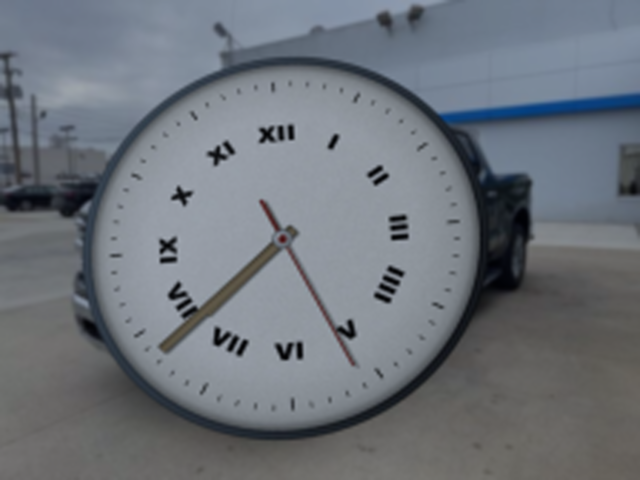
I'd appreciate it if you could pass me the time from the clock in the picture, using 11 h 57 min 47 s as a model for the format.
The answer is 7 h 38 min 26 s
